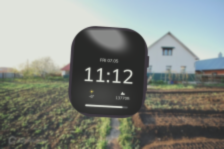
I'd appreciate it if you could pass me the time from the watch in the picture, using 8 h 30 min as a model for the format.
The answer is 11 h 12 min
